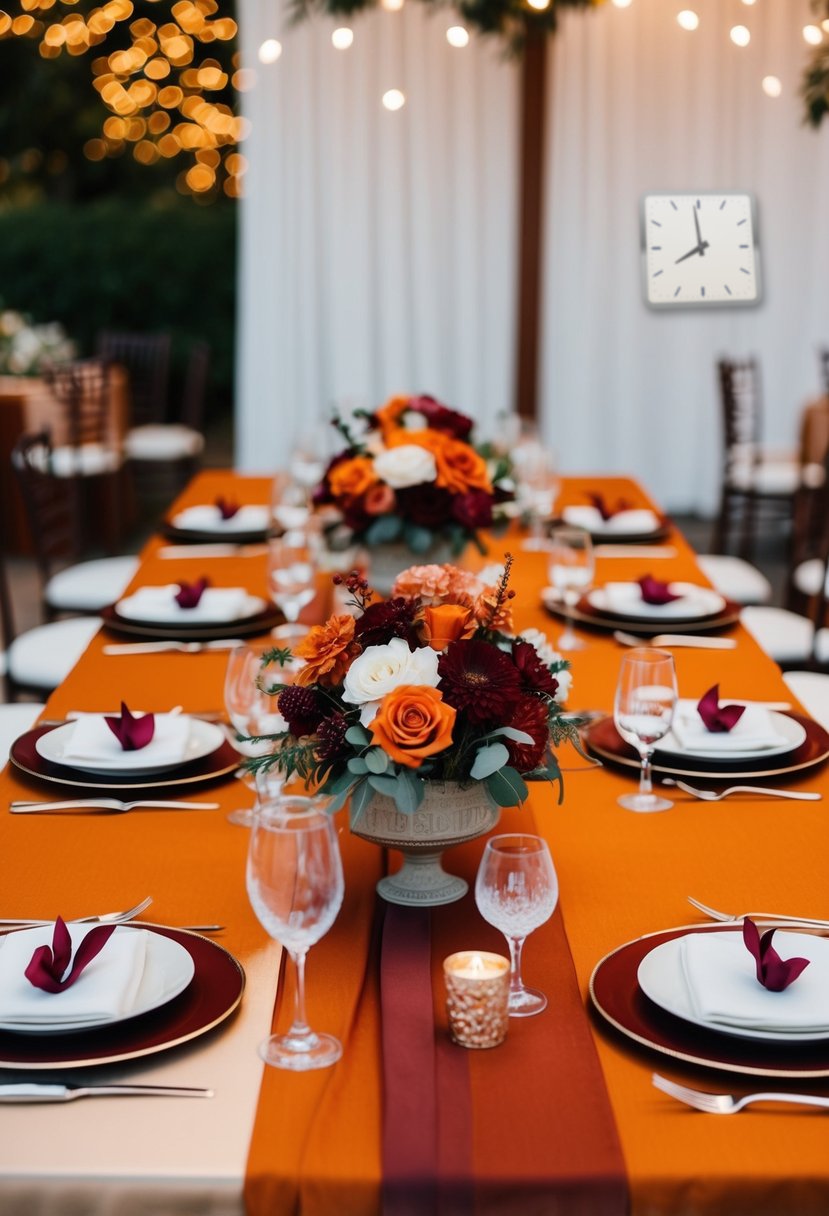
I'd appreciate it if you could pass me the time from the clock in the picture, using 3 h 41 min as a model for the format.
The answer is 7 h 59 min
